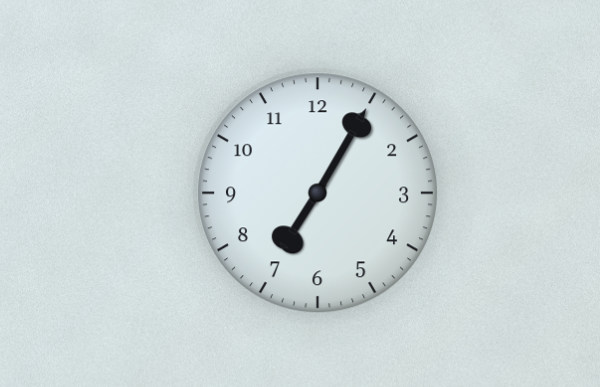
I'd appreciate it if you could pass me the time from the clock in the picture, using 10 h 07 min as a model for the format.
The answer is 7 h 05 min
